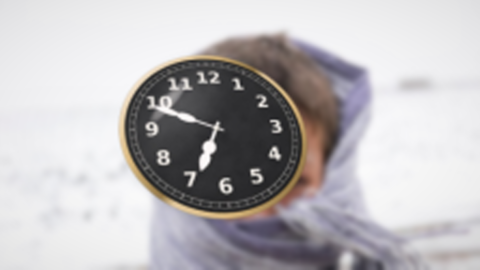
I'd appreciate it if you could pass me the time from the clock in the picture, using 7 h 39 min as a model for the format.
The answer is 6 h 49 min
